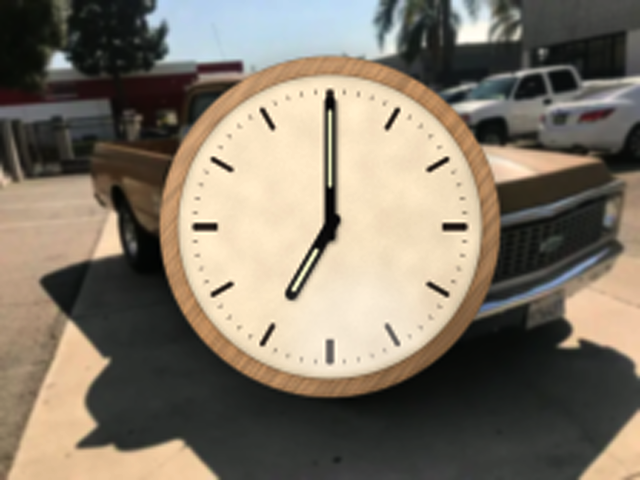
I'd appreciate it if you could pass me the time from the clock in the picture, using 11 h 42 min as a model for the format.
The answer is 7 h 00 min
